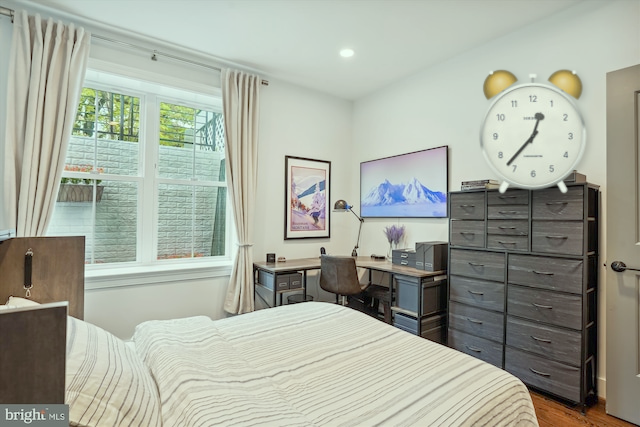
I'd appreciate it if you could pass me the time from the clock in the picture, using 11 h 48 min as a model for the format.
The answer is 12 h 37 min
